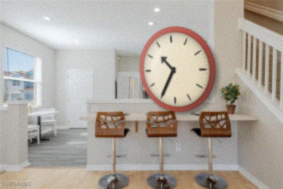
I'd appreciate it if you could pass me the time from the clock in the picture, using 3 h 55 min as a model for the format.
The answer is 10 h 35 min
